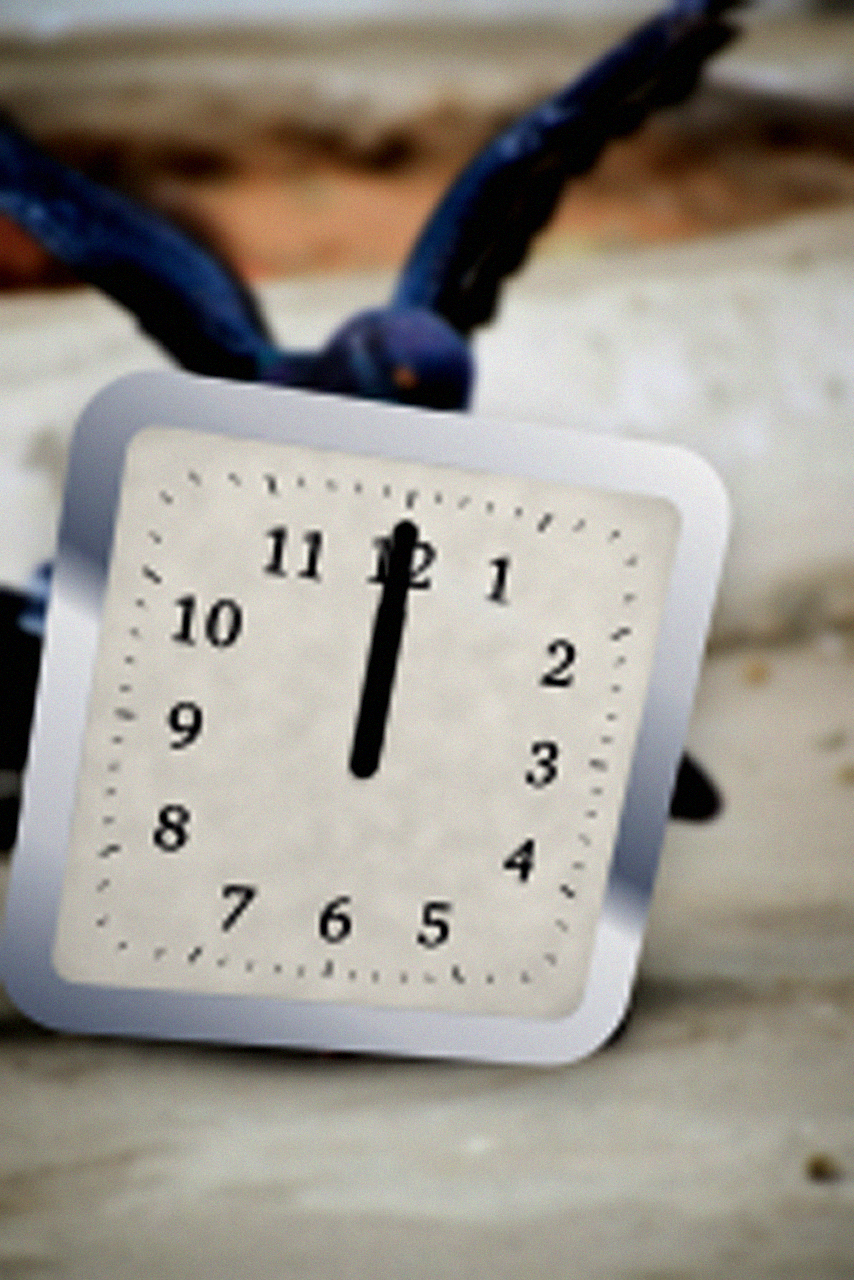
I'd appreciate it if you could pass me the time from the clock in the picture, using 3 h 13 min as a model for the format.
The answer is 12 h 00 min
